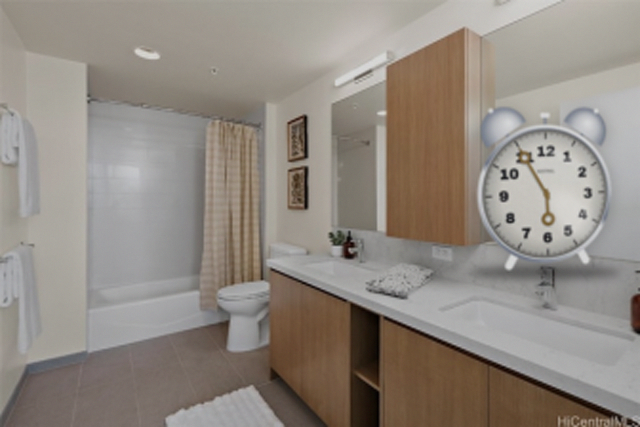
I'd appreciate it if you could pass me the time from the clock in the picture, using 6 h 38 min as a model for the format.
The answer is 5 h 55 min
